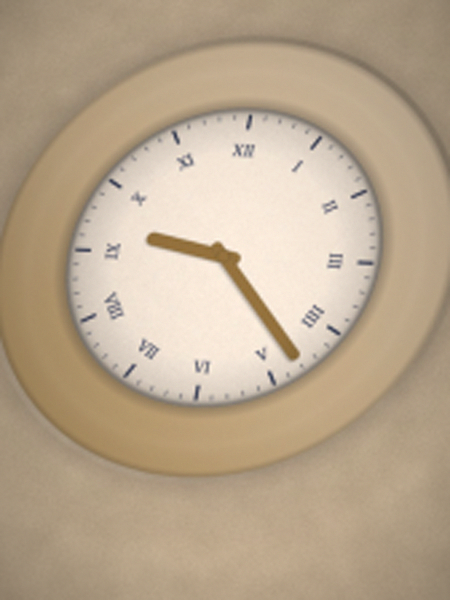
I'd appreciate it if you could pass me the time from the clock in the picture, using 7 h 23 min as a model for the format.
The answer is 9 h 23 min
